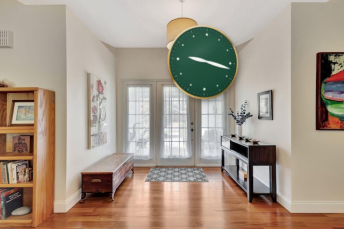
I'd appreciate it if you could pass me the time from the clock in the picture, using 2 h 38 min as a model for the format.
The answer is 9 h 17 min
